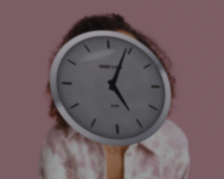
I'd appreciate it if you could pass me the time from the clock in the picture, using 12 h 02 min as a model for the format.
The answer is 5 h 04 min
